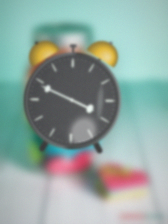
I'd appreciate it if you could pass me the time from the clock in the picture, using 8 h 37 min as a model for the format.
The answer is 3 h 49 min
